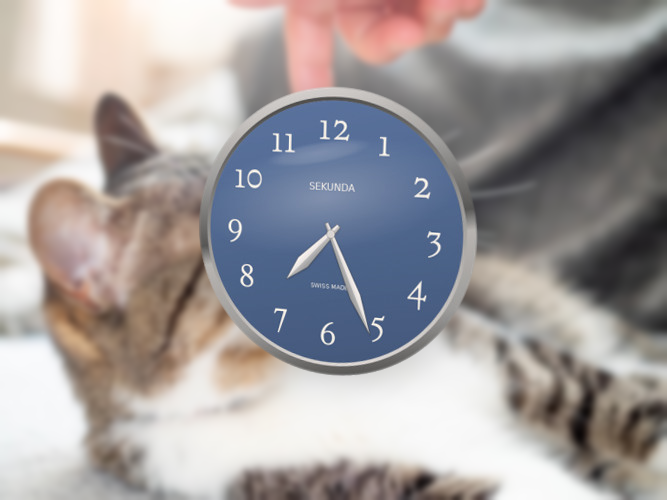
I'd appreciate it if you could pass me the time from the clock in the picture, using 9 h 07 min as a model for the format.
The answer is 7 h 26 min
